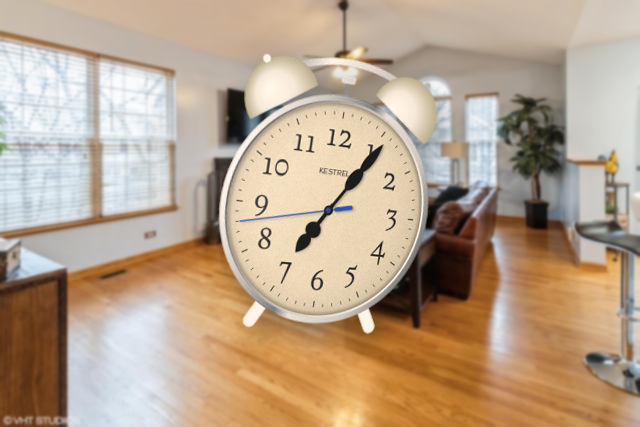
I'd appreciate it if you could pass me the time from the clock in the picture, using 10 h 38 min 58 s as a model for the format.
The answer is 7 h 05 min 43 s
